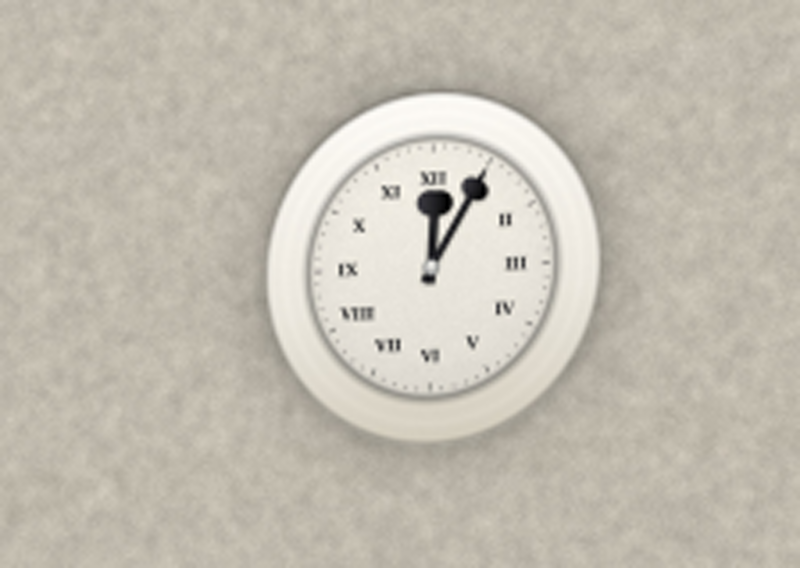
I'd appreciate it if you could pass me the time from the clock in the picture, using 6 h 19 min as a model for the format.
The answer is 12 h 05 min
